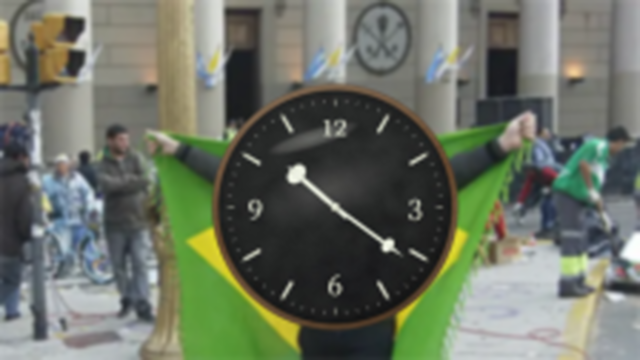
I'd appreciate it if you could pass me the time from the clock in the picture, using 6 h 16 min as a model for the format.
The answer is 10 h 21 min
